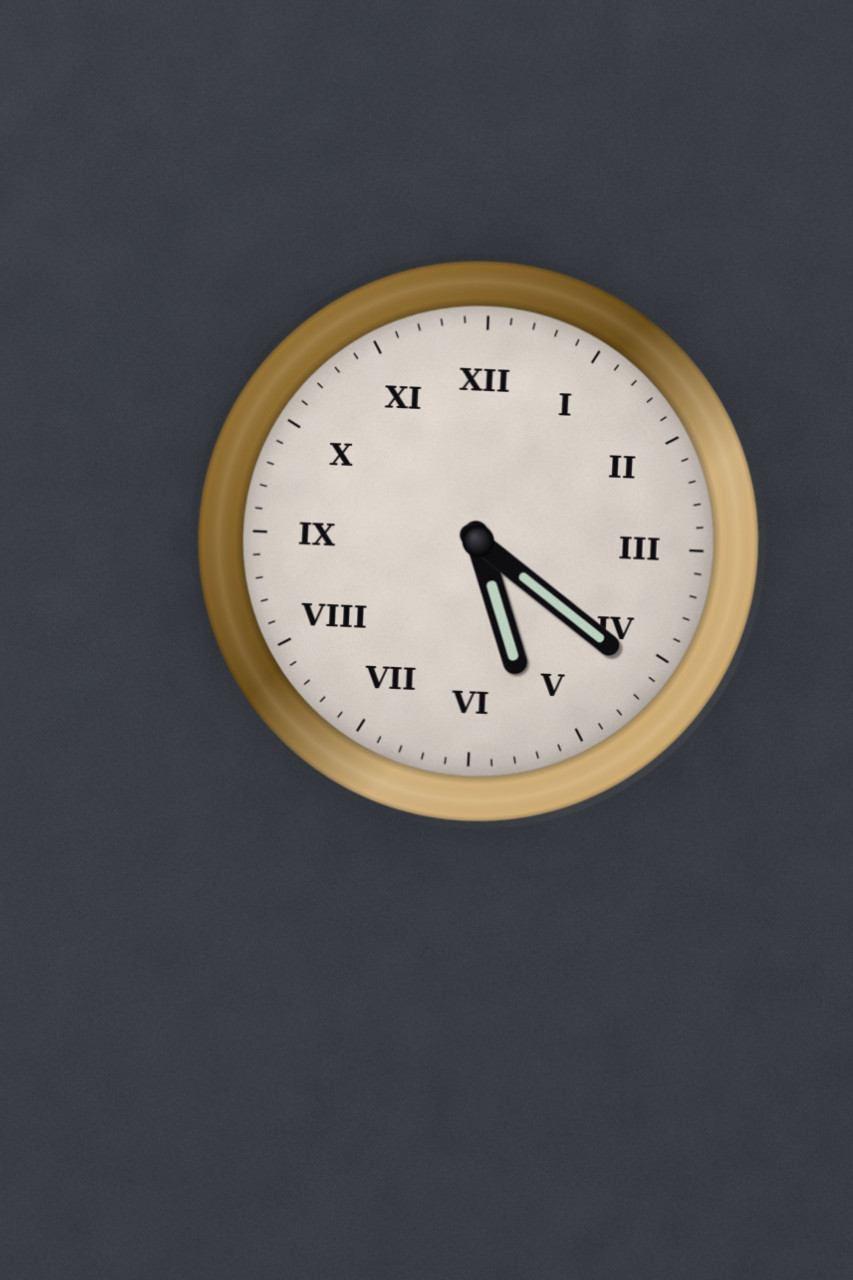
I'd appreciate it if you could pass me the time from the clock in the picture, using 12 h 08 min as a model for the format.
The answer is 5 h 21 min
